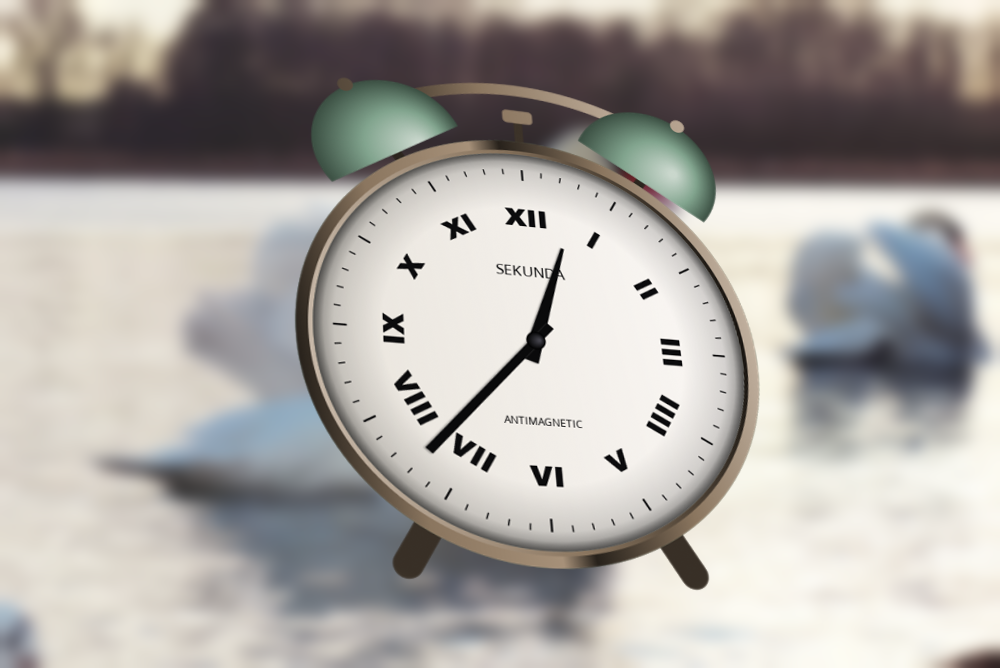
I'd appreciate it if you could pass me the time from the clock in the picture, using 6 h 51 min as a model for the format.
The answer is 12 h 37 min
